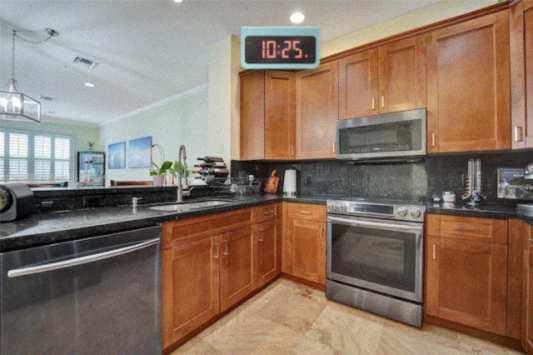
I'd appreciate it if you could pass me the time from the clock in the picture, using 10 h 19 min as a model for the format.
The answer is 10 h 25 min
